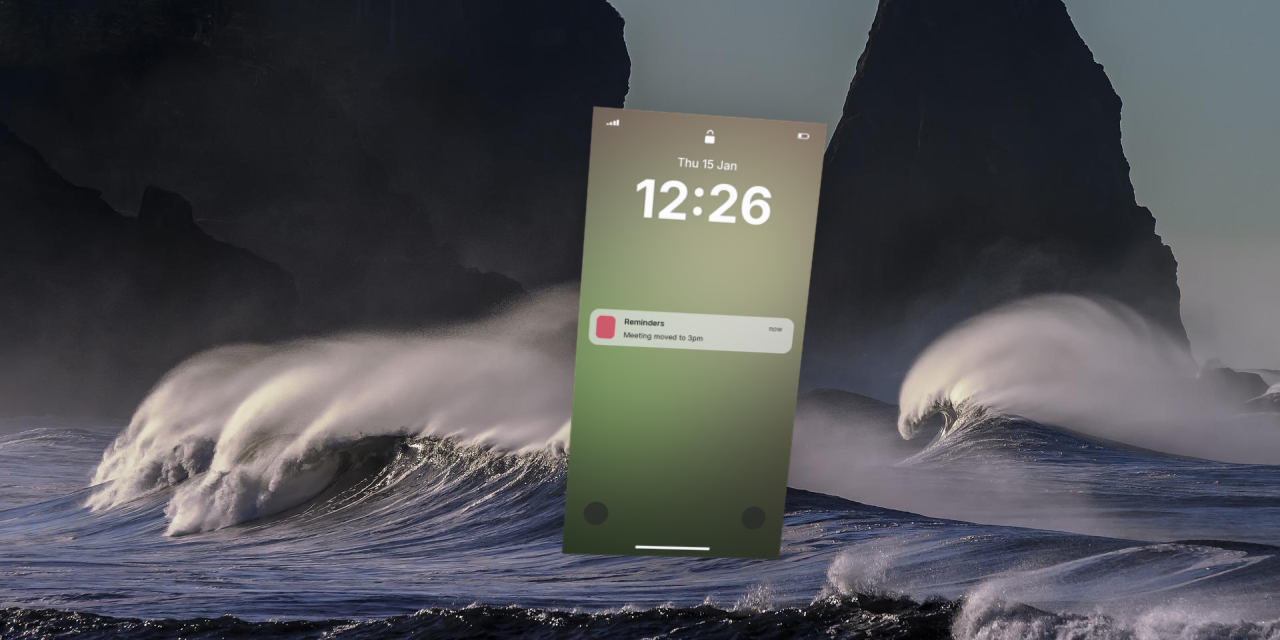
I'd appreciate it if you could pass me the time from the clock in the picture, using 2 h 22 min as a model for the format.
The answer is 12 h 26 min
